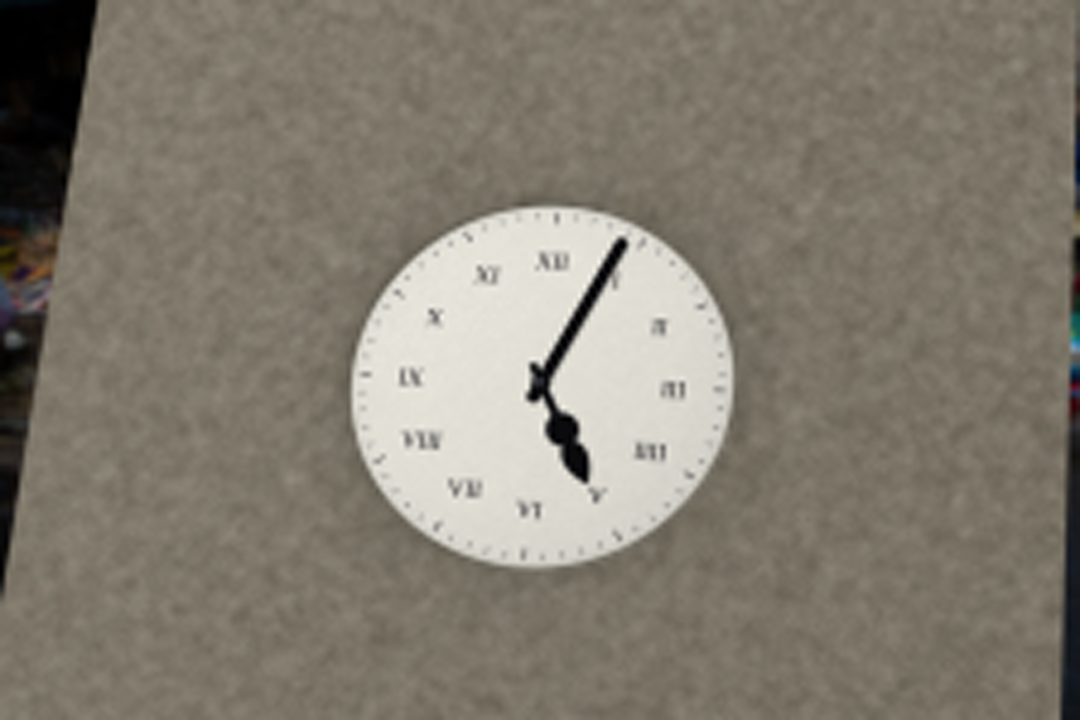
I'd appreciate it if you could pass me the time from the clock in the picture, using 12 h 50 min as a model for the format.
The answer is 5 h 04 min
